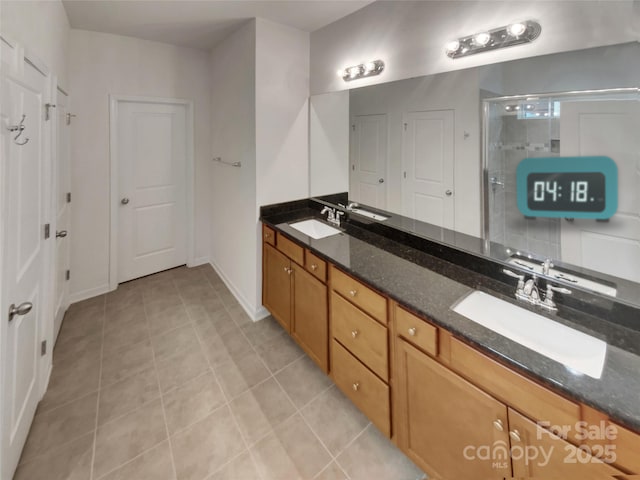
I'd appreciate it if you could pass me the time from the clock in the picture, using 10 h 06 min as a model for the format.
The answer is 4 h 18 min
